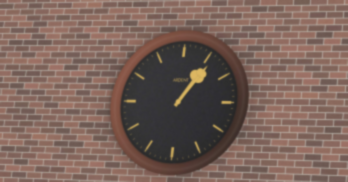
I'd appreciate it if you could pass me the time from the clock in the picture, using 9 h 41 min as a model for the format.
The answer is 1 h 06 min
